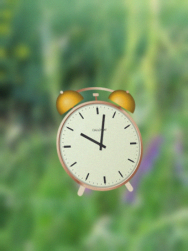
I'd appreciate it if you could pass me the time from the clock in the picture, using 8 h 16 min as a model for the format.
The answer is 10 h 02 min
